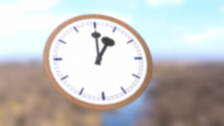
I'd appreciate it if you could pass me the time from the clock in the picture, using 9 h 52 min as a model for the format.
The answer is 1 h 00 min
